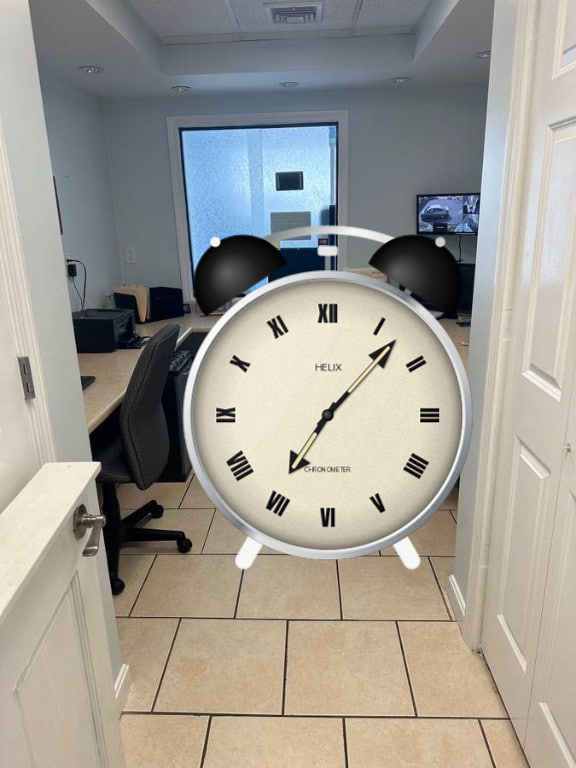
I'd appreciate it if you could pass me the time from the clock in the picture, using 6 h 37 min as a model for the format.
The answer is 7 h 07 min
